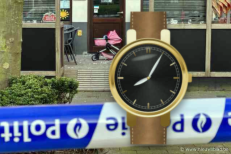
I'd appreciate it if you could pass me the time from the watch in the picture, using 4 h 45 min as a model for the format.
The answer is 8 h 05 min
